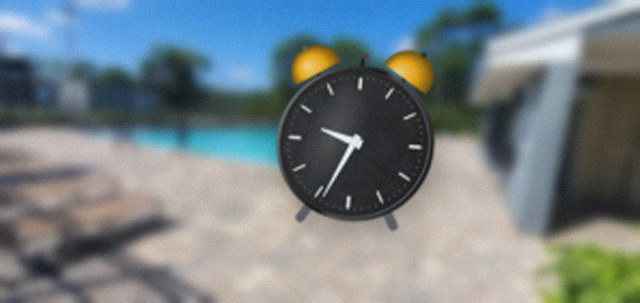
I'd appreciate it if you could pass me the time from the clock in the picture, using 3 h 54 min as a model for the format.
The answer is 9 h 34 min
